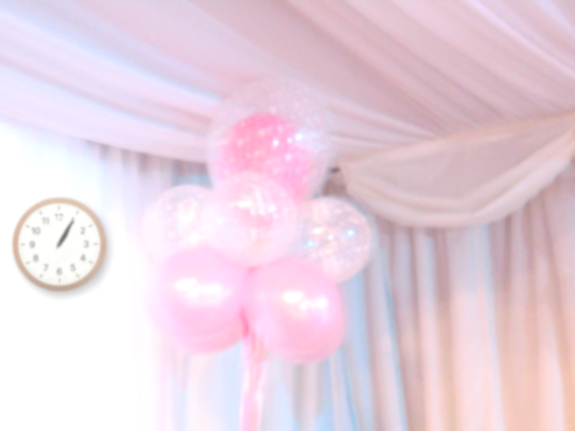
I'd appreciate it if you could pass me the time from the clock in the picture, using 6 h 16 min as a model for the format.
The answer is 1 h 05 min
